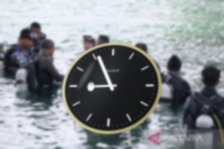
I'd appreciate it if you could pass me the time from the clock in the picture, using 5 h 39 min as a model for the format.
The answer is 8 h 56 min
